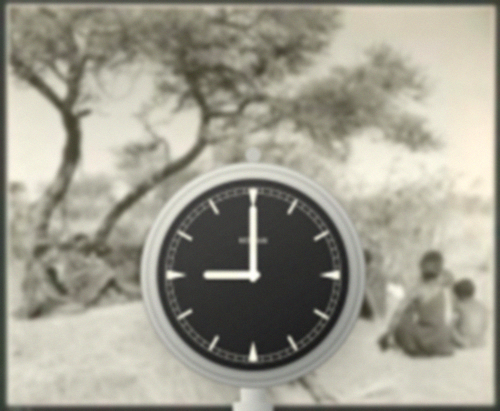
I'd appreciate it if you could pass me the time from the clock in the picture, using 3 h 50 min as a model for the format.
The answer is 9 h 00 min
